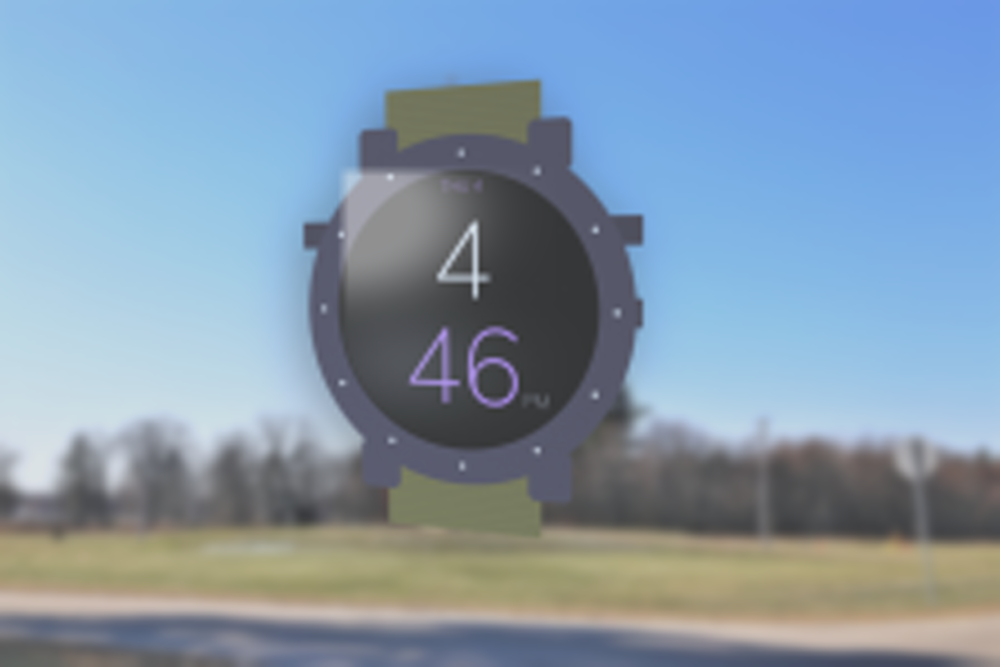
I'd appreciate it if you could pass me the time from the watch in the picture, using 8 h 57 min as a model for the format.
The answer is 4 h 46 min
